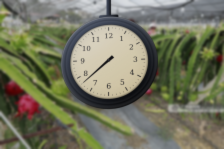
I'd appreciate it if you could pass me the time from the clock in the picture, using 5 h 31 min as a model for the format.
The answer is 7 h 38 min
